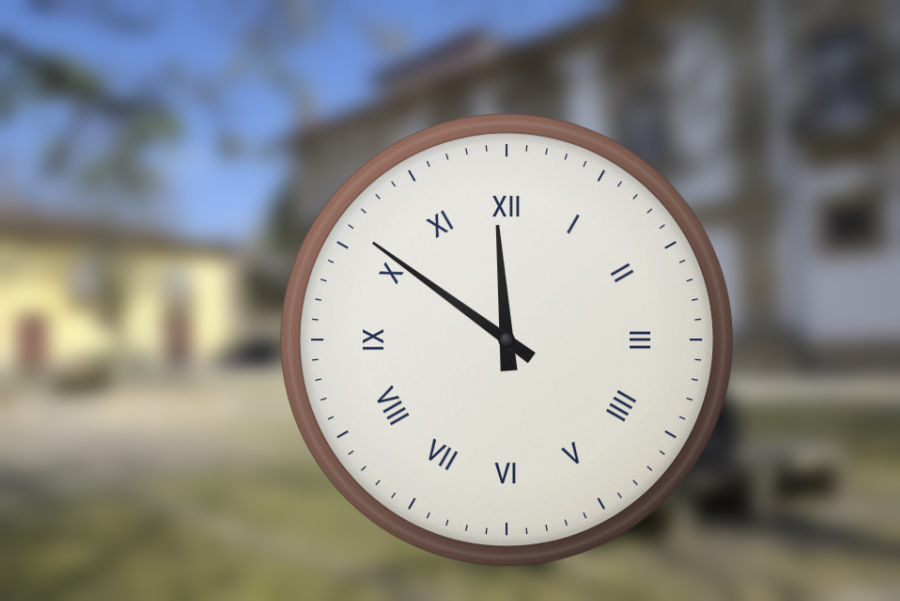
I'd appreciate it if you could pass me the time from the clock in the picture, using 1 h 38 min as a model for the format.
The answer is 11 h 51 min
